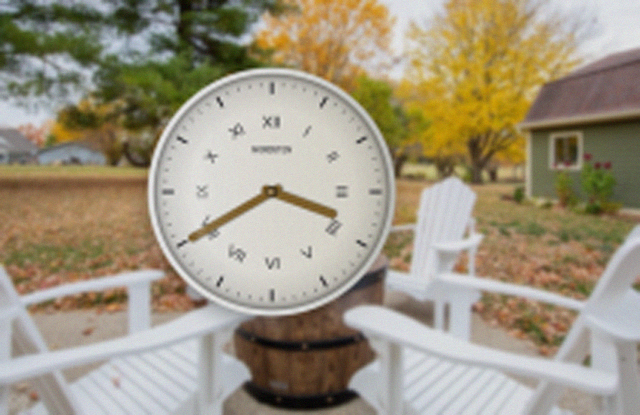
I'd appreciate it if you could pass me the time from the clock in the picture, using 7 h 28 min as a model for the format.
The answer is 3 h 40 min
